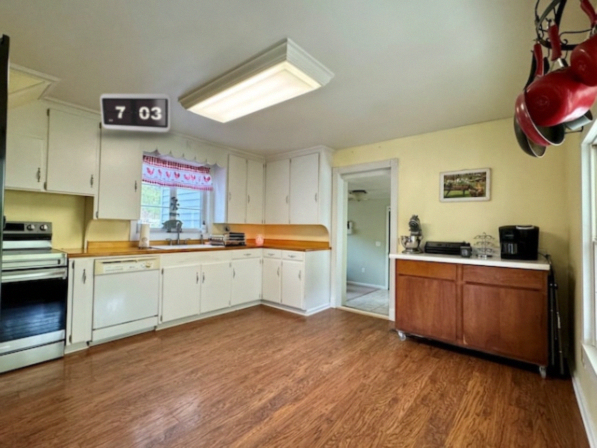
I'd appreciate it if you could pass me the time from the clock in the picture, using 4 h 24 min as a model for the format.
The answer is 7 h 03 min
